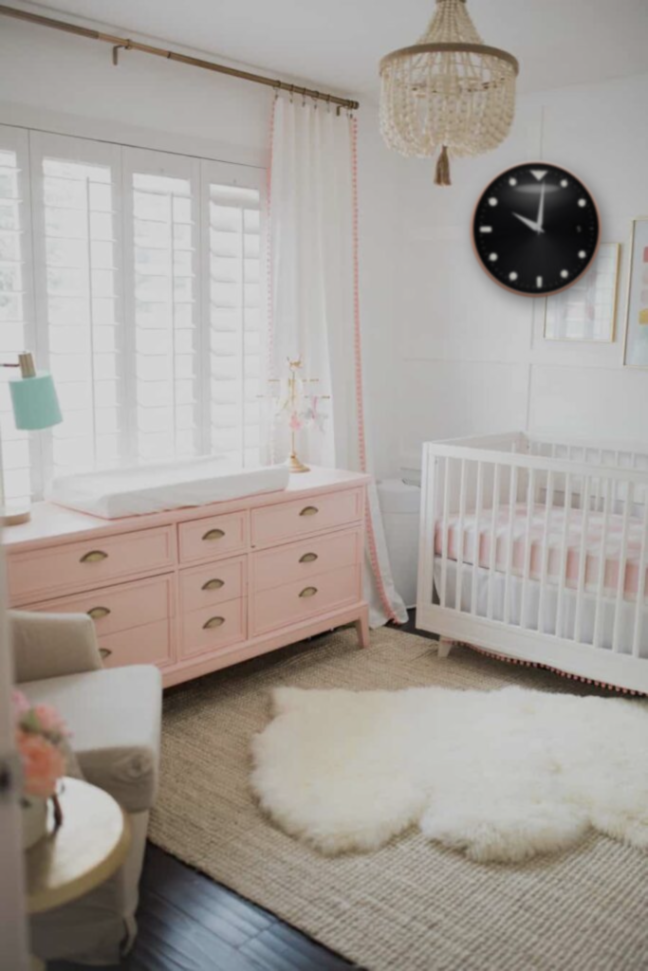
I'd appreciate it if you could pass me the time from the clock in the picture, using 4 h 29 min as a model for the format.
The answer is 10 h 01 min
